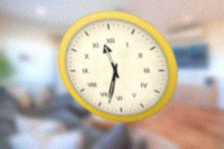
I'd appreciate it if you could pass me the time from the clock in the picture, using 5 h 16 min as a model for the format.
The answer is 11 h 33 min
